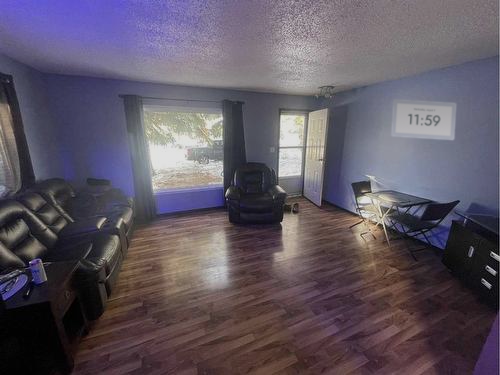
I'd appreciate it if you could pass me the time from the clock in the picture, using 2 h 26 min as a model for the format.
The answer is 11 h 59 min
